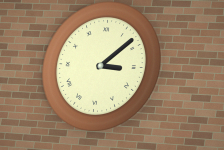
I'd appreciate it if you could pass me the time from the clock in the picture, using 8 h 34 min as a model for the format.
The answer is 3 h 08 min
